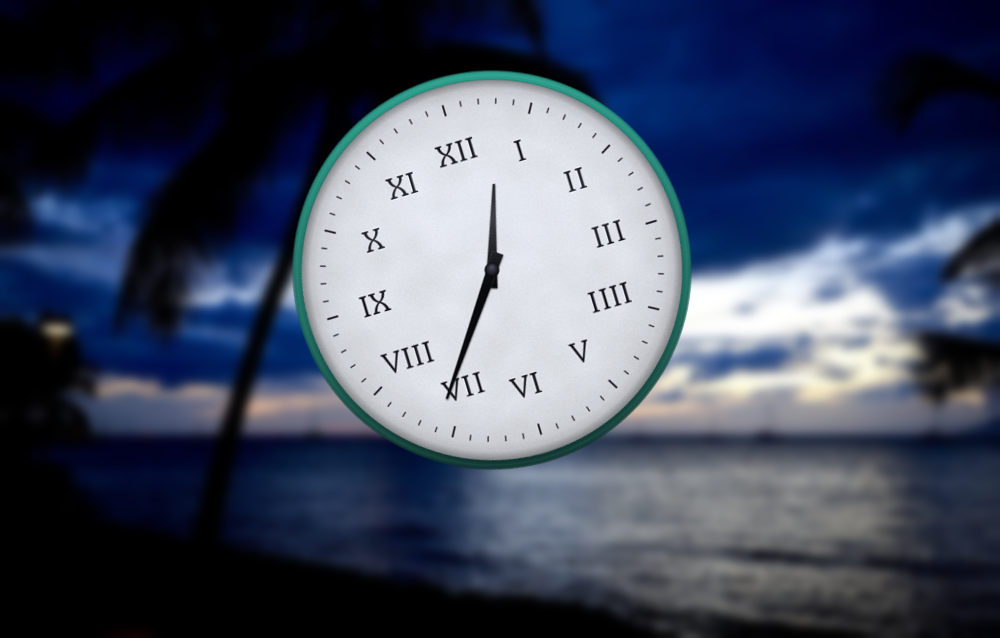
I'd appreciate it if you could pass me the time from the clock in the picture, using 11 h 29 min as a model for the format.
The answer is 12 h 36 min
